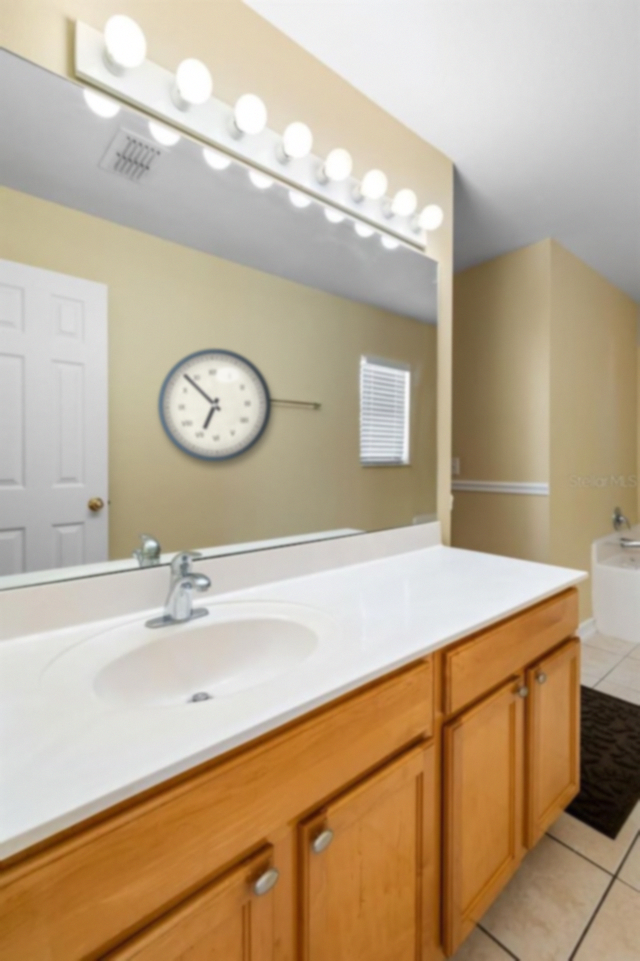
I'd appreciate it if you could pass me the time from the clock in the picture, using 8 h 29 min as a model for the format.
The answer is 6 h 53 min
